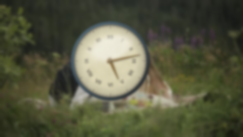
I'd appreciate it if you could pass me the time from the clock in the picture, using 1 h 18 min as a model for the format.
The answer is 5 h 13 min
